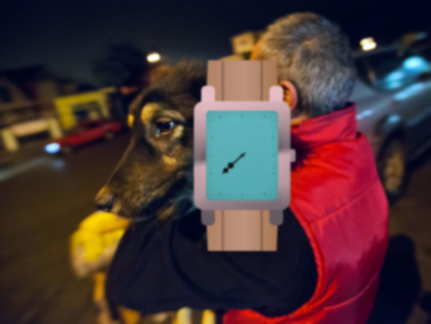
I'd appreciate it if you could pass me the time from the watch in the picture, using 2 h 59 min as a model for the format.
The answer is 7 h 38 min
